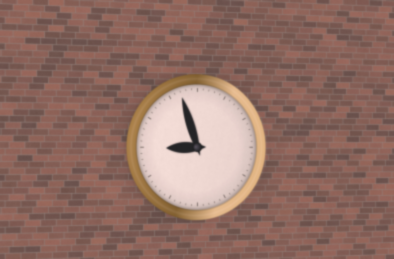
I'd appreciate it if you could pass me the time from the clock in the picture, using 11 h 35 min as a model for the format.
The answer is 8 h 57 min
